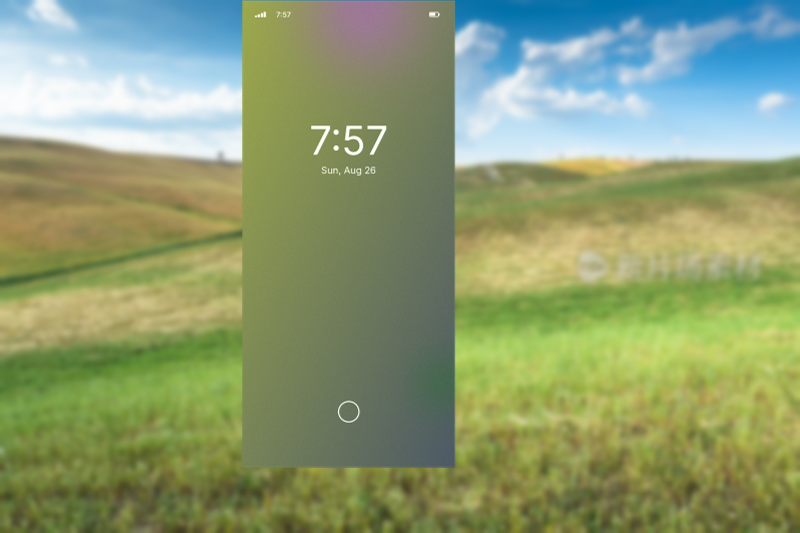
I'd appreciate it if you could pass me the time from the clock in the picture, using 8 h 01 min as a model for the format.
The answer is 7 h 57 min
